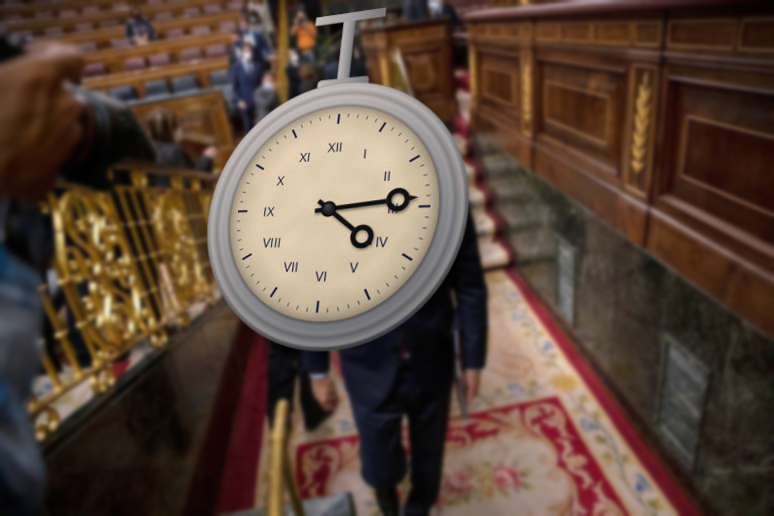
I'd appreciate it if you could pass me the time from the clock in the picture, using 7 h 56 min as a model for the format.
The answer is 4 h 14 min
